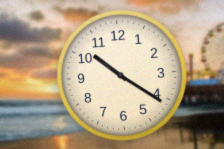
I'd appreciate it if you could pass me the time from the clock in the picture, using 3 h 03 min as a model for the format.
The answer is 10 h 21 min
